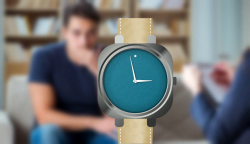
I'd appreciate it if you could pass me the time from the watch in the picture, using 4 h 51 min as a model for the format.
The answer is 2 h 58 min
